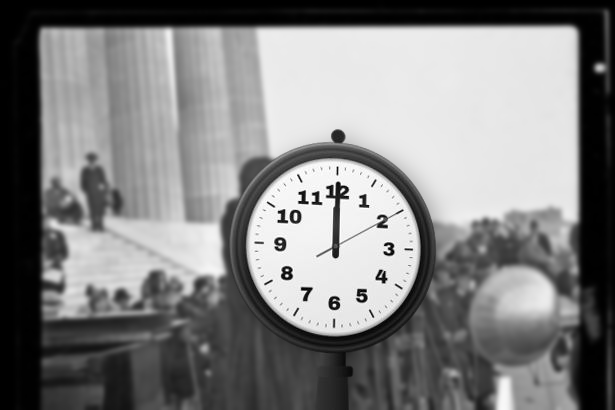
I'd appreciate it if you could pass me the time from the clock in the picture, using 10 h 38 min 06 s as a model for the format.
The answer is 12 h 00 min 10 s
